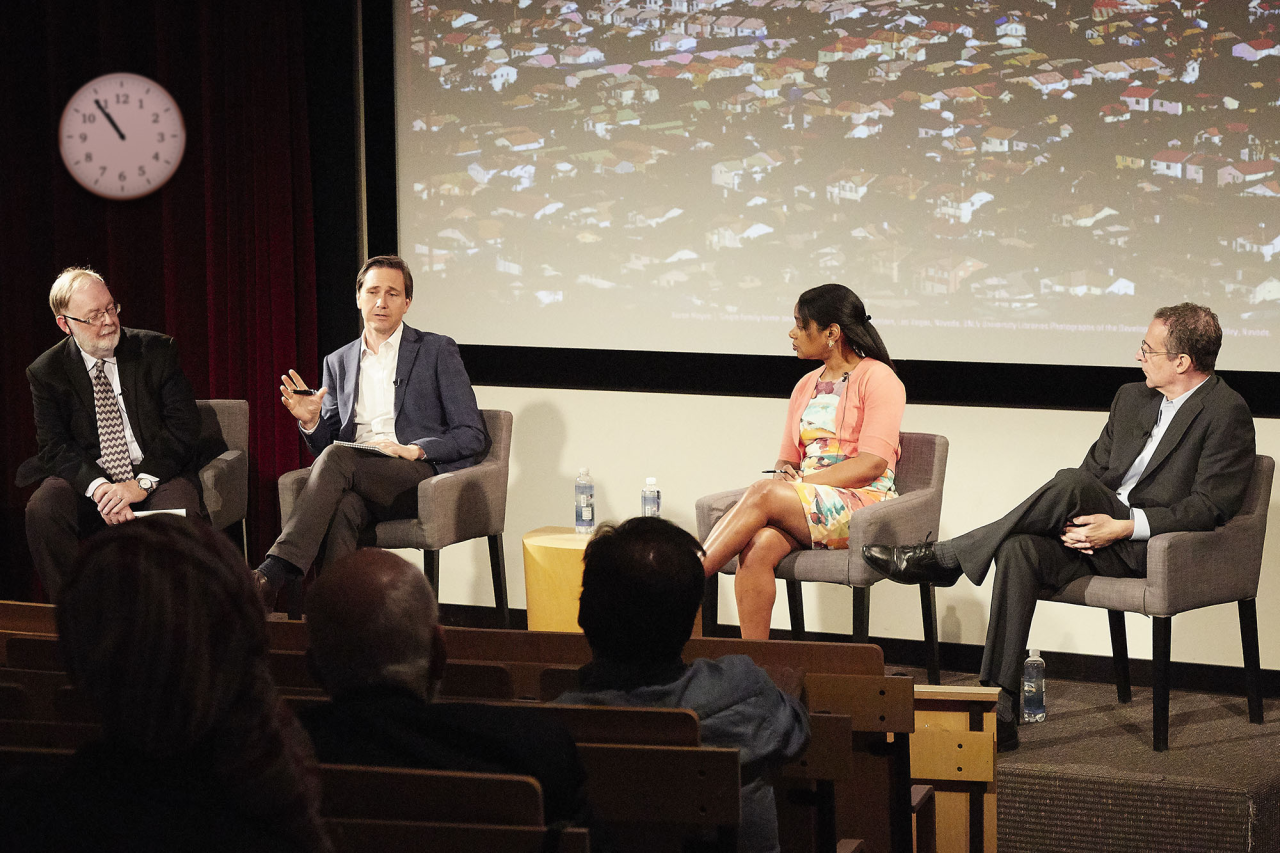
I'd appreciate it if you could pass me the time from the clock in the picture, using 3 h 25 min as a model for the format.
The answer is 10 h 54 min
